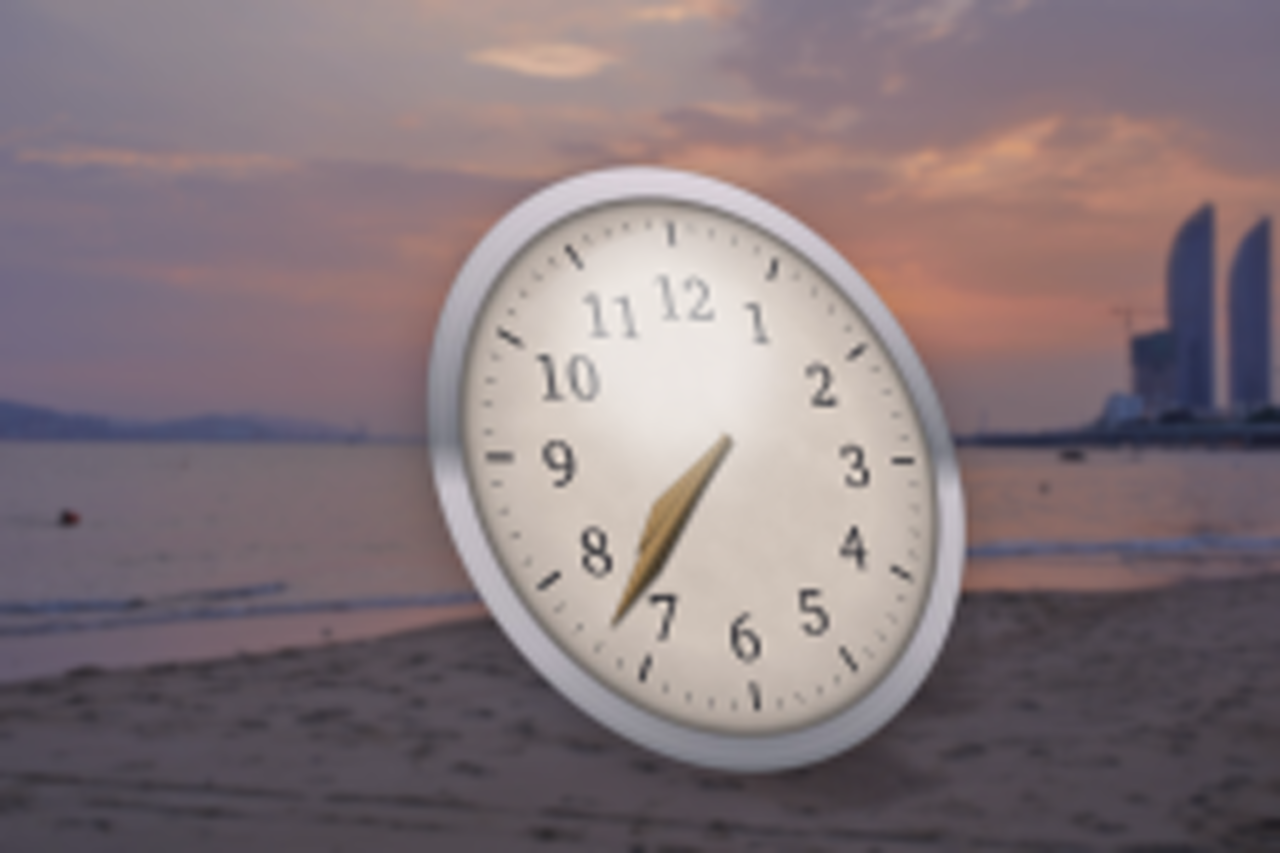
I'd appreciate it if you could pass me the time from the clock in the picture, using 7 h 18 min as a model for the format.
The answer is 7 h 37 min
